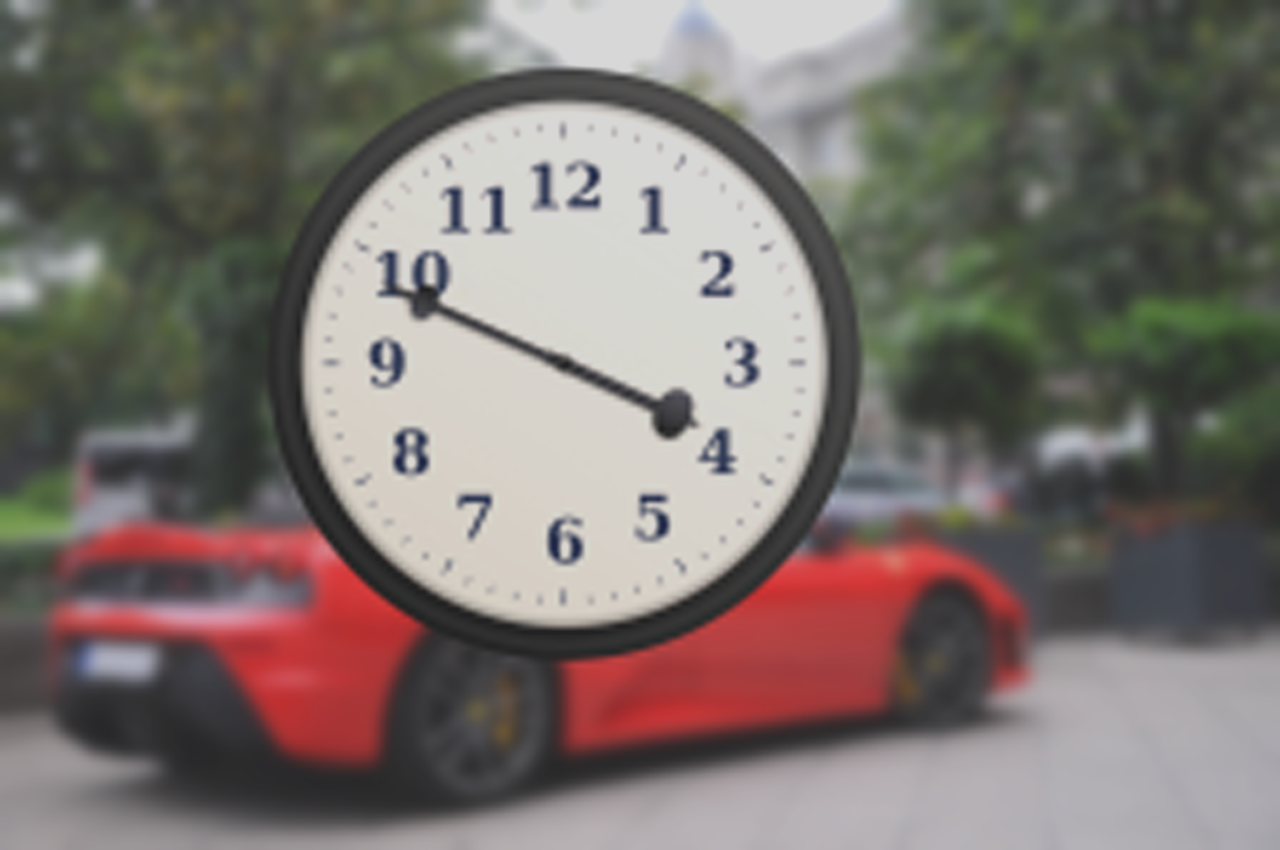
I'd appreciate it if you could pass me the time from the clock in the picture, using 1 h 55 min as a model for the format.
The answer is 3 h 49 min
